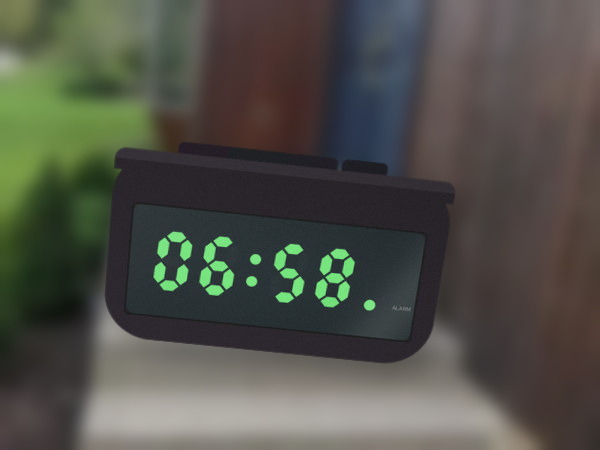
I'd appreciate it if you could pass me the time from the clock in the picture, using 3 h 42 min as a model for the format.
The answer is 6 h 58 min
